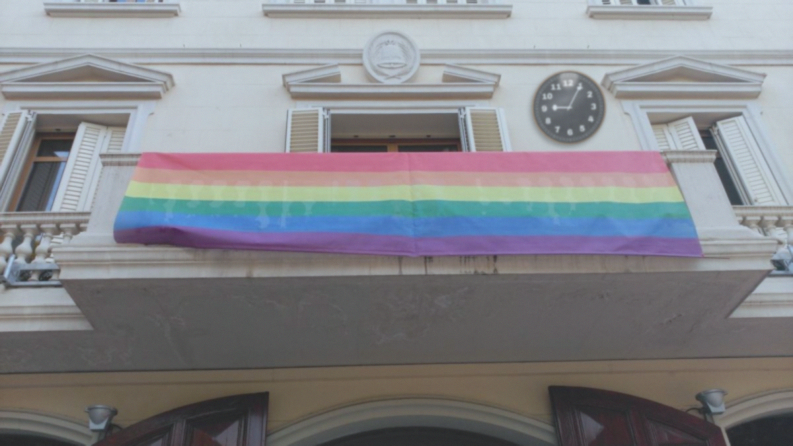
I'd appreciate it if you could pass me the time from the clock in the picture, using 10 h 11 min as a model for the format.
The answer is 9 h 05 min
